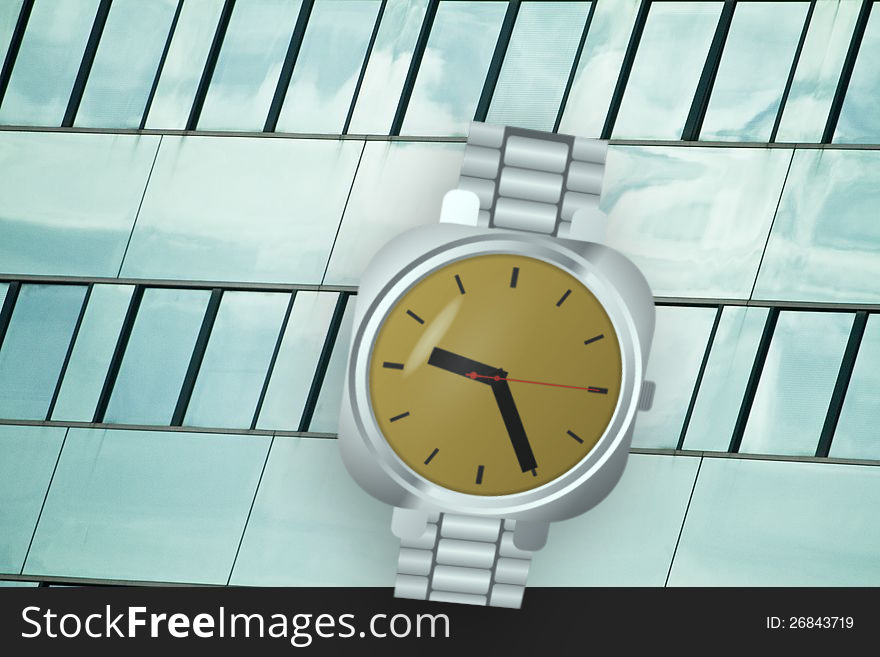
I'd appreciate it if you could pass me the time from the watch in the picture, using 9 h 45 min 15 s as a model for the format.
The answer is 9 h 25 min 15 s
